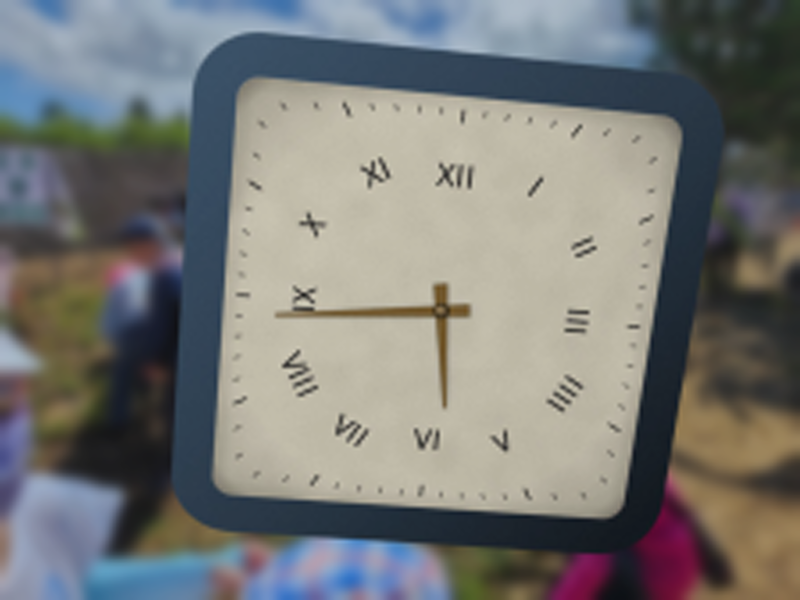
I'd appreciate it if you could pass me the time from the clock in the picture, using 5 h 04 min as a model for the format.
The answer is 5 h 44 min
